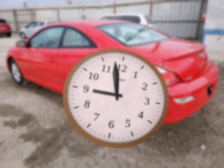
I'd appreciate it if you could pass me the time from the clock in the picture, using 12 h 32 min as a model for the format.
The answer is 8 h 58 min
